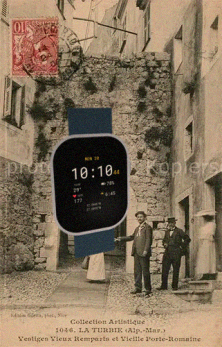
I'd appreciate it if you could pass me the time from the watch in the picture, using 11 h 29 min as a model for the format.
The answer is 10 h 10 min
